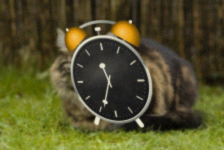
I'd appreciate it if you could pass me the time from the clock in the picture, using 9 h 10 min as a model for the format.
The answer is 11 h 34 min
